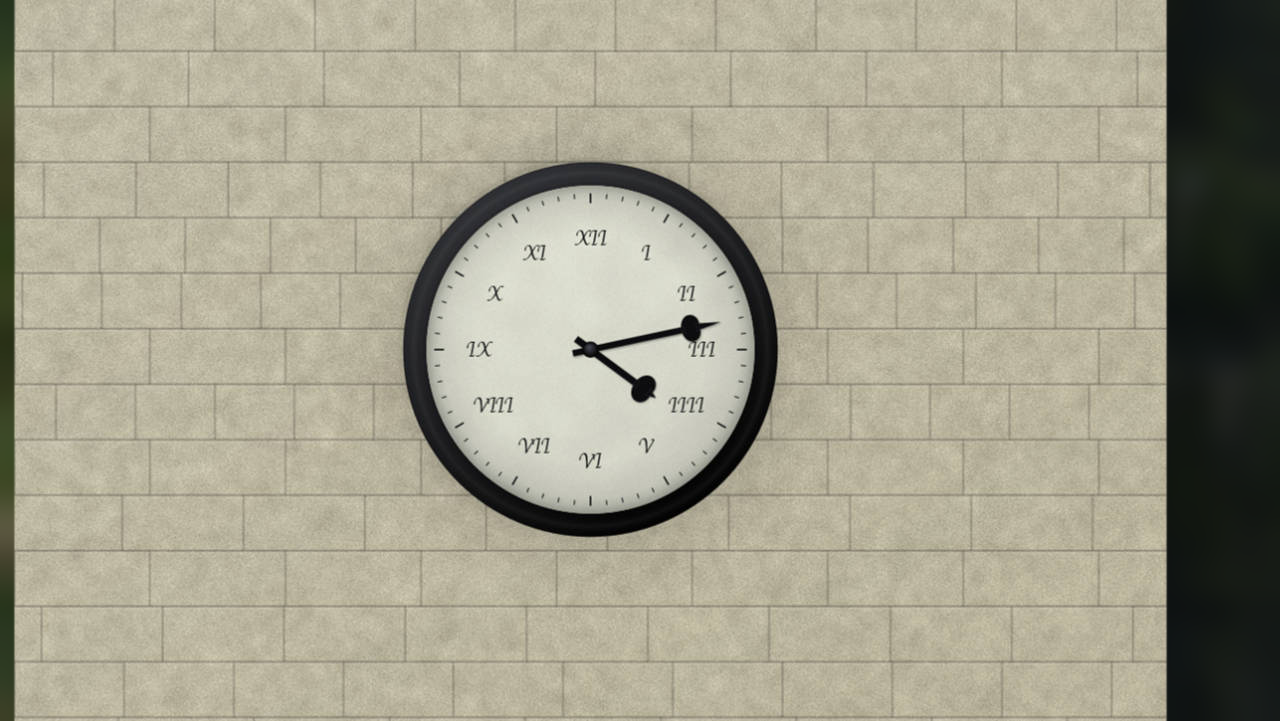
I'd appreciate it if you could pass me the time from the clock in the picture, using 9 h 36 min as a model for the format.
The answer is 4 h 13 min
